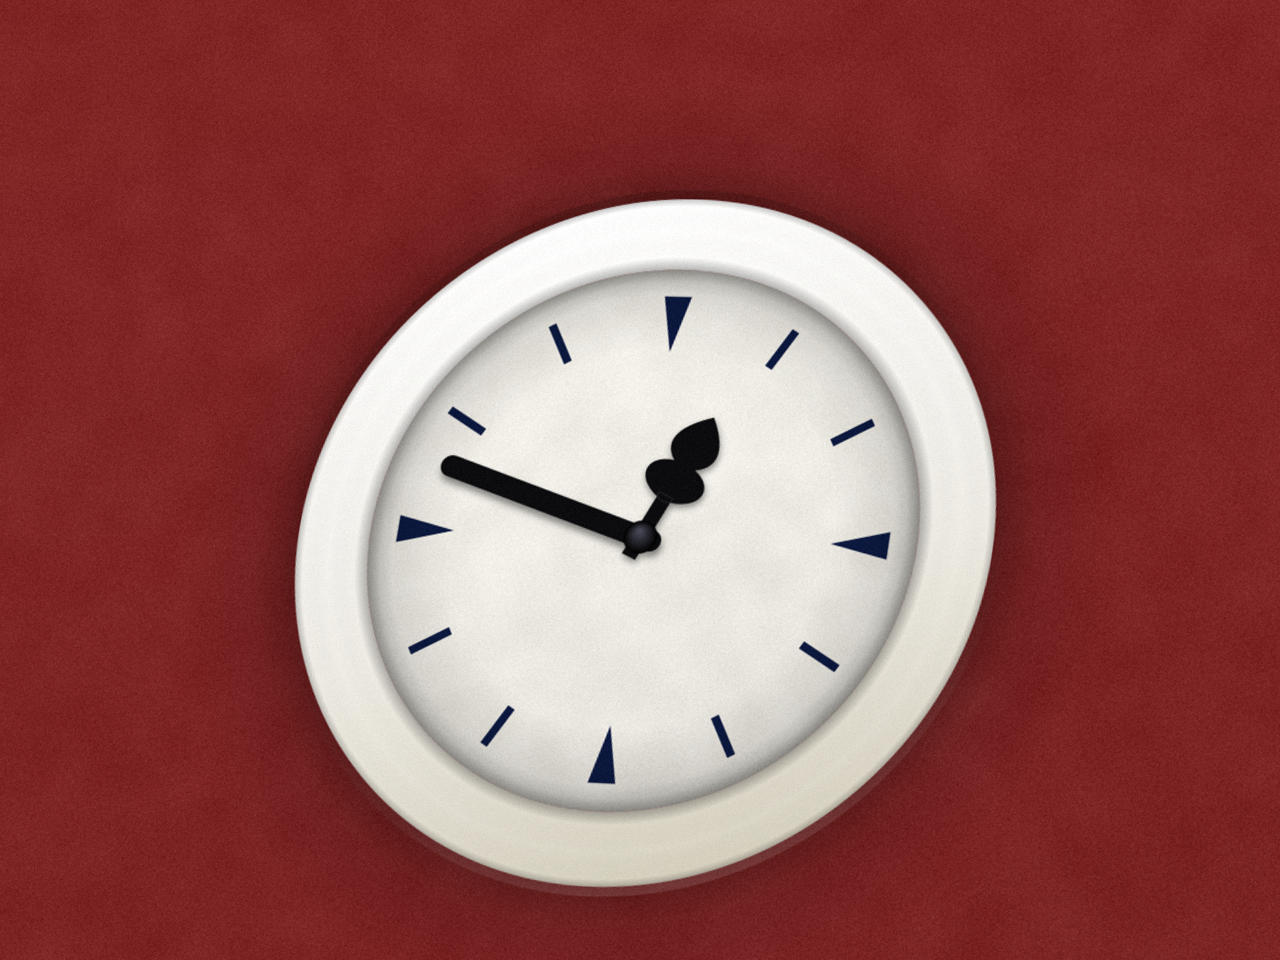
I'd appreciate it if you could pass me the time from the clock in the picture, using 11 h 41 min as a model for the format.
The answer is 12 h 48 min
